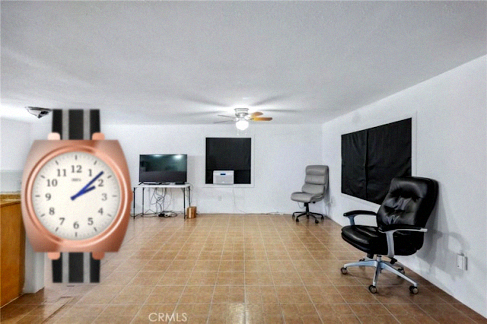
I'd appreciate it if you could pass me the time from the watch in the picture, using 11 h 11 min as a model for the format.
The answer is 2 h 08 min
